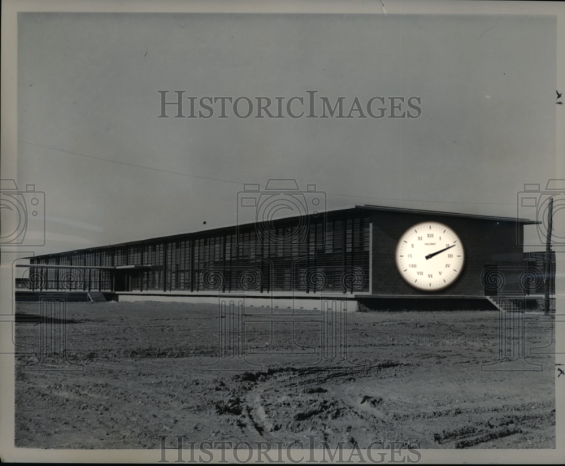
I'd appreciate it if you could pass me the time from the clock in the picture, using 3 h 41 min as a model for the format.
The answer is 2 h 11 min
